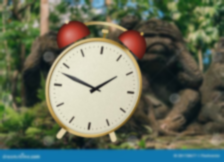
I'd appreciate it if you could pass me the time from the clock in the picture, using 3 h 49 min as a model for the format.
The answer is 1 h 48 min
